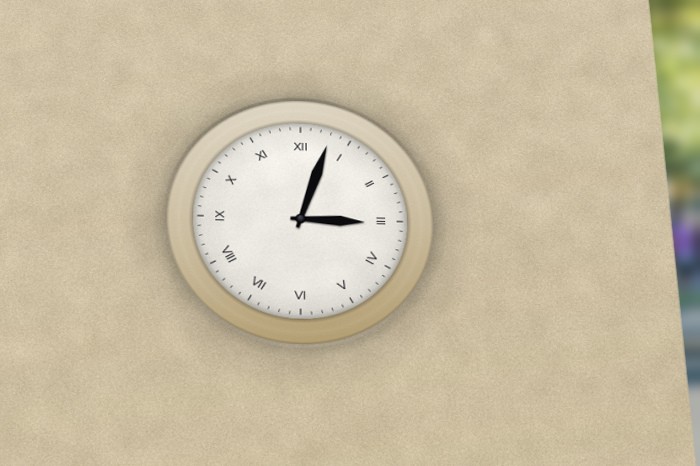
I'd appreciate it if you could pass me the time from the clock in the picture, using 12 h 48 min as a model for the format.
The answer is 3 h 03 min
